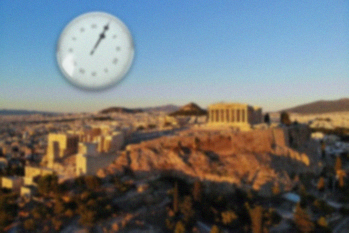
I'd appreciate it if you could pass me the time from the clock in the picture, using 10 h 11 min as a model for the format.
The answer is 1 h 05 min
